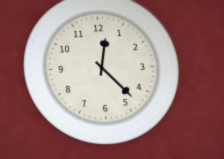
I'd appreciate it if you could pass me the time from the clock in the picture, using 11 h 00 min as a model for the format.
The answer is 12 h 23 min
